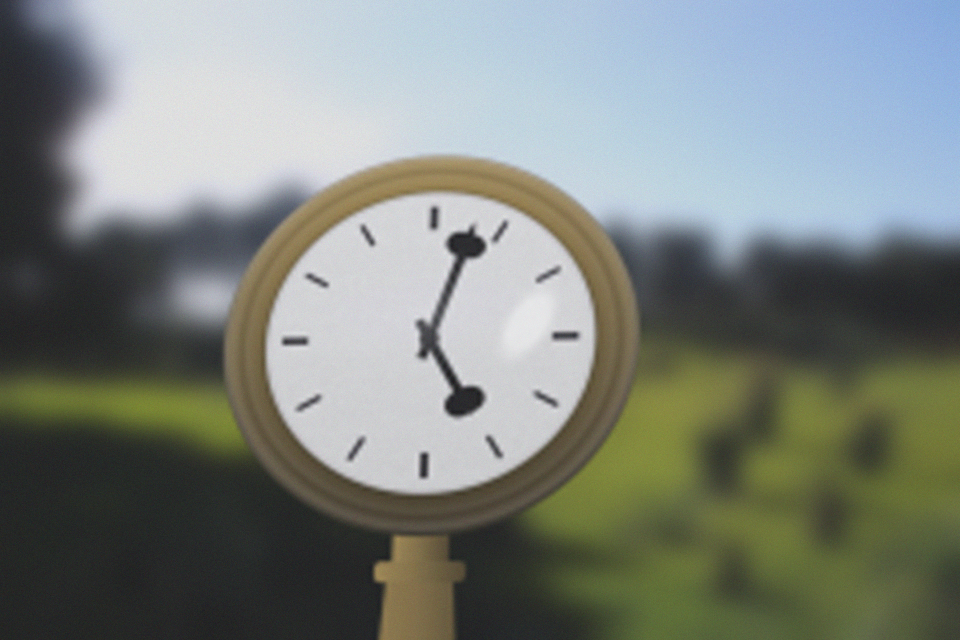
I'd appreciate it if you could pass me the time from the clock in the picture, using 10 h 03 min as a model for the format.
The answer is 5 h 03 min
